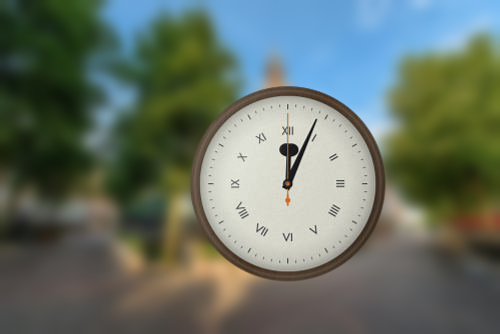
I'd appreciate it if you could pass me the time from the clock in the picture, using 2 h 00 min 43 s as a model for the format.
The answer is 12 h 04 min 00 s
